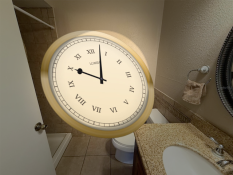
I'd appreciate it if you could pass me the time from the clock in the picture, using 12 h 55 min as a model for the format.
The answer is 10 h 03 min
